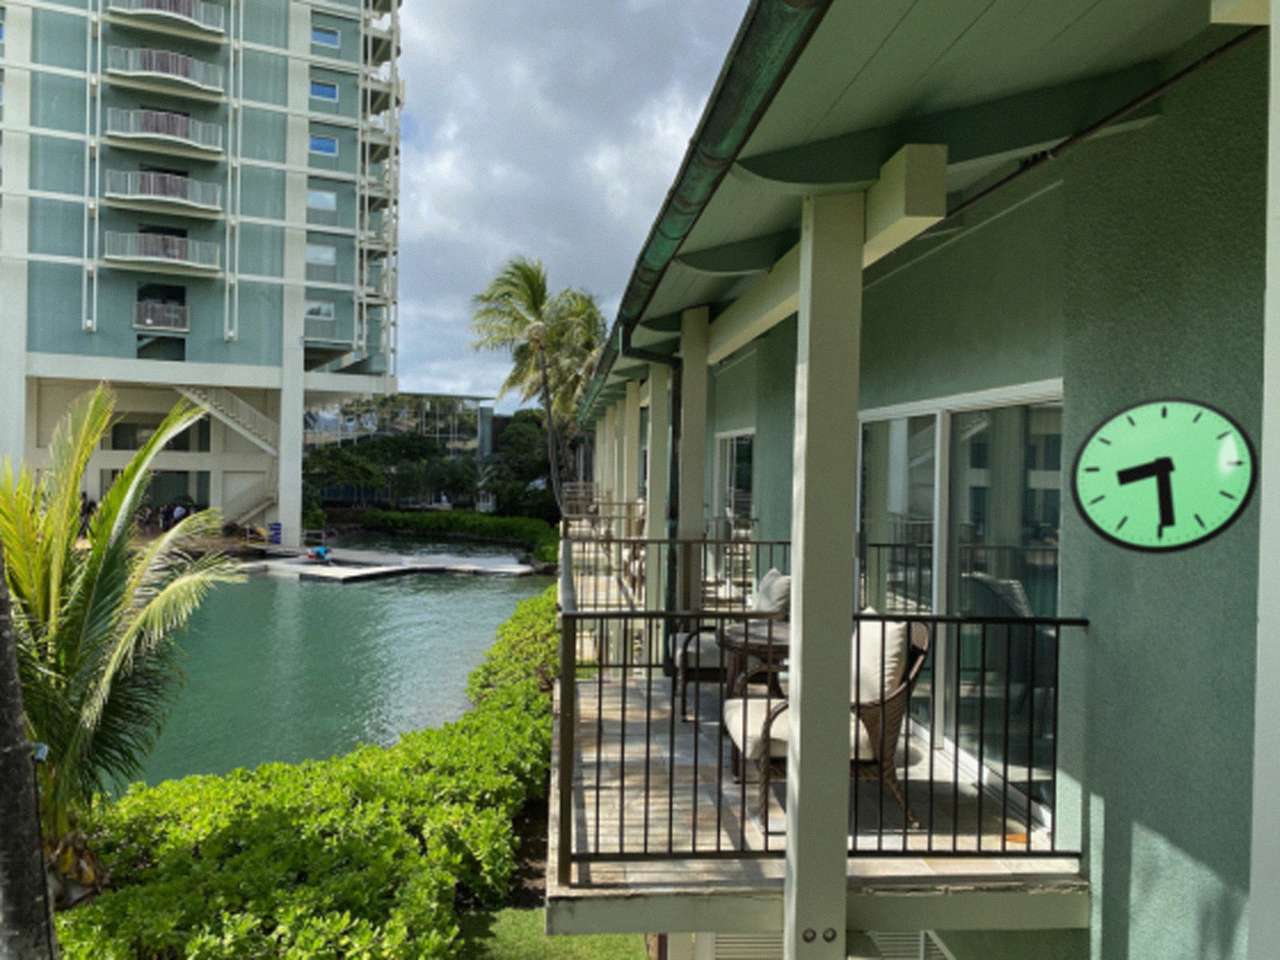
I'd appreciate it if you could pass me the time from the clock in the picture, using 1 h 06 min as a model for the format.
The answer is 8 h 29 min
